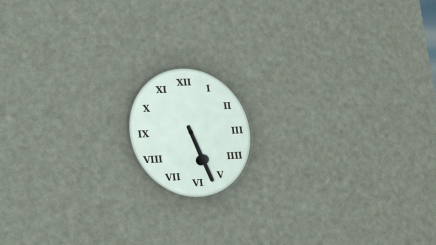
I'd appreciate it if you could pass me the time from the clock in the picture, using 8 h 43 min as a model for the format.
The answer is 5 h 27 min
